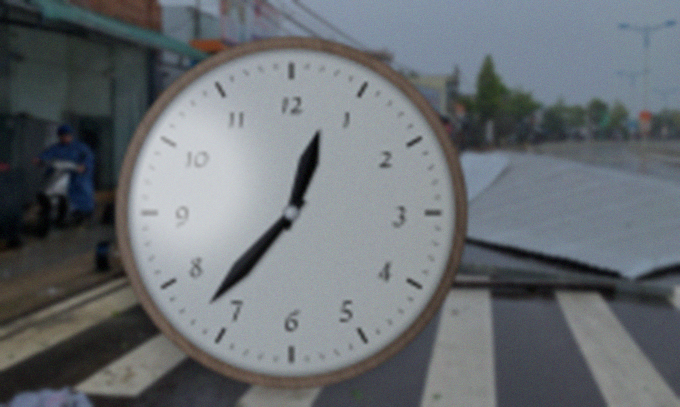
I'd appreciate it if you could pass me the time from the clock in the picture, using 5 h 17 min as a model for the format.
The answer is 12 h 37 min
